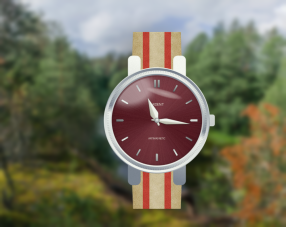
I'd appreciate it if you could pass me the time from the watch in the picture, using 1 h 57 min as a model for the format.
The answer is 11 h 16 min
